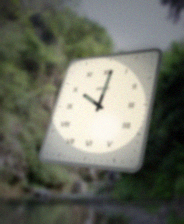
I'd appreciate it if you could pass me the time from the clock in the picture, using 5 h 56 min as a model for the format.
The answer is 10 h 01 min
